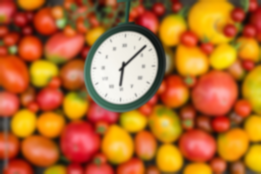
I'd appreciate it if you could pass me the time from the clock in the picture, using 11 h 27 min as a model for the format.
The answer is 6 h 08 min
